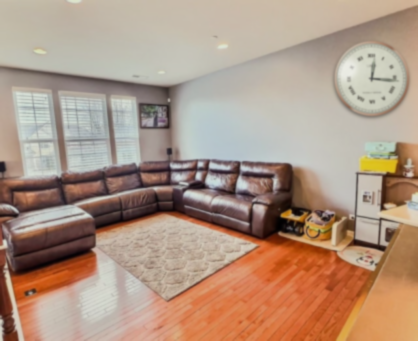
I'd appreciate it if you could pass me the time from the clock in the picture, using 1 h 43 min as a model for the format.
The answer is 12 h 16 min
